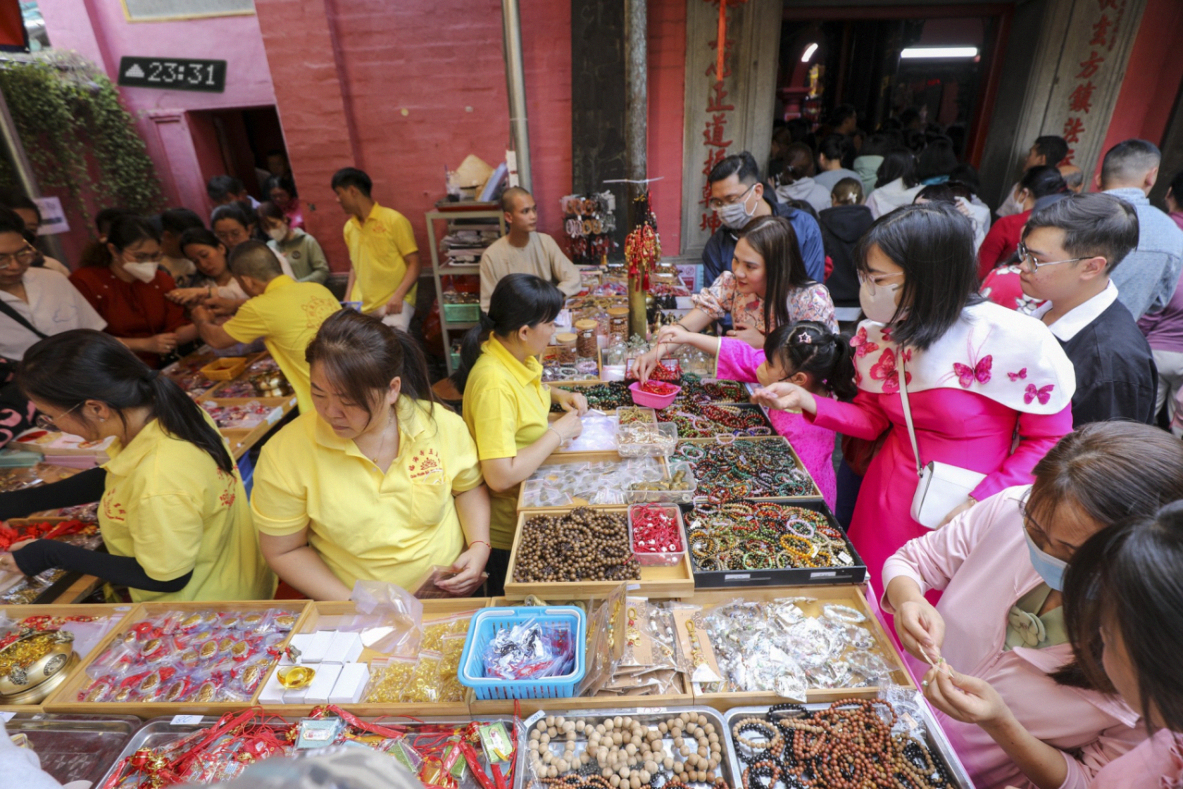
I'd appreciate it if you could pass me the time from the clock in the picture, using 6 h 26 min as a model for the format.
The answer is 23 h 31 min
